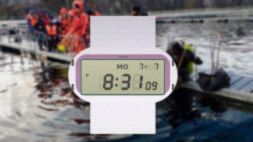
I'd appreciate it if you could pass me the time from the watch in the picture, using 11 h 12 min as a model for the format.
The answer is 8 h 31 min
